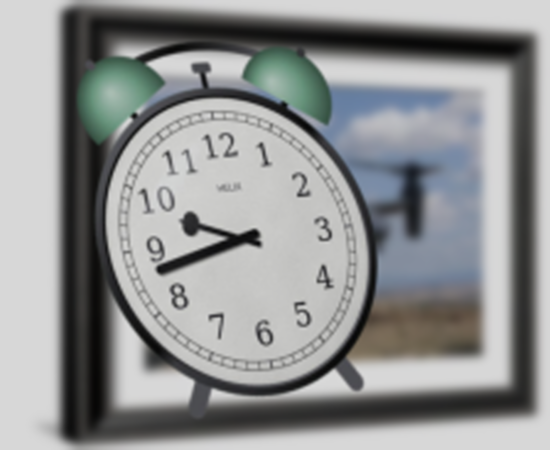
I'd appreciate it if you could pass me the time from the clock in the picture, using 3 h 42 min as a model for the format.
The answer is 9 h 43 min
